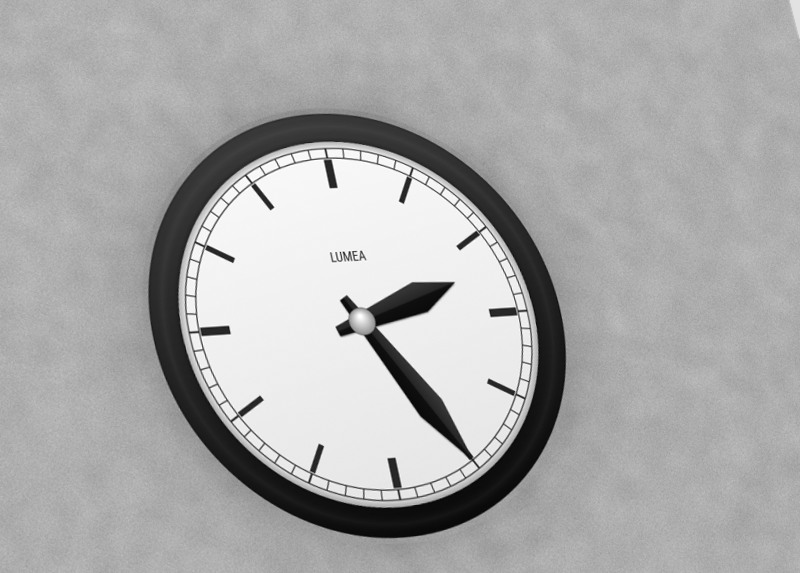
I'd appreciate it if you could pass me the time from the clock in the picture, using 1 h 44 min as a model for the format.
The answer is 2 h 25 min
